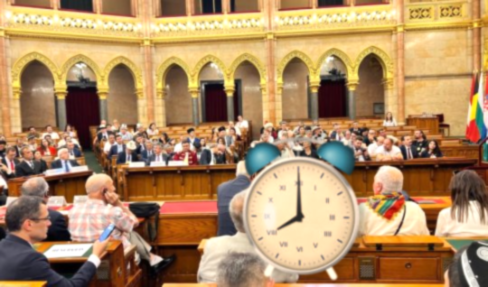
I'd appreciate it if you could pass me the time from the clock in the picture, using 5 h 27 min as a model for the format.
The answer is 8 h 00 min
